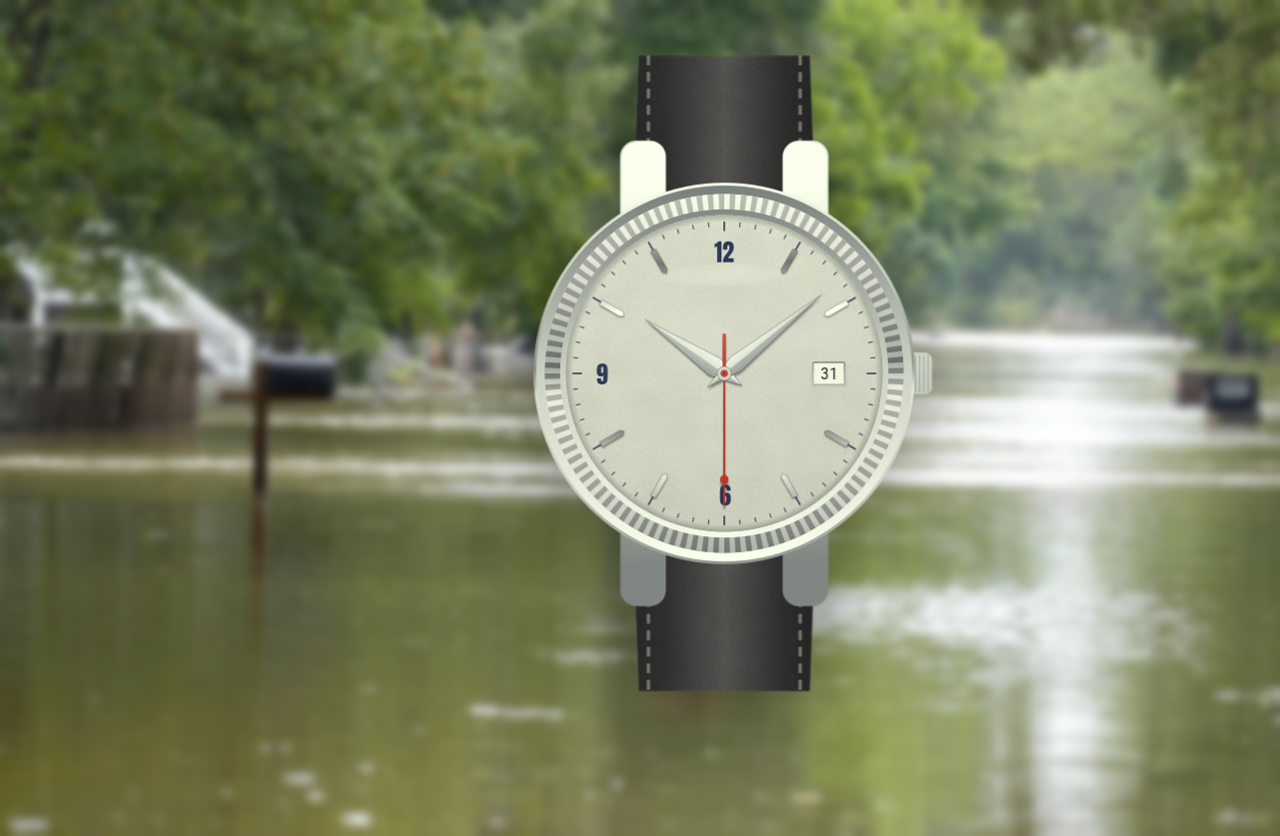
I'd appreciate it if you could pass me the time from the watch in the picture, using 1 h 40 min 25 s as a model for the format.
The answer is 10 h 08 min 30 s
